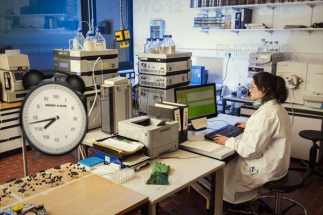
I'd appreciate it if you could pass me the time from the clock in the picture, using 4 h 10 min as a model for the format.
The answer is 7 h 43 min
